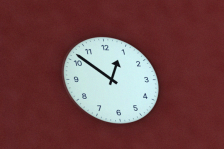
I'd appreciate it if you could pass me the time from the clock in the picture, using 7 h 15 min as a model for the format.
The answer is 12 h 52 min
